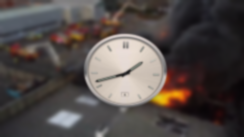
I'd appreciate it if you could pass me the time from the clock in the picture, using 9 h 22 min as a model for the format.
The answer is 1 h 42 min
